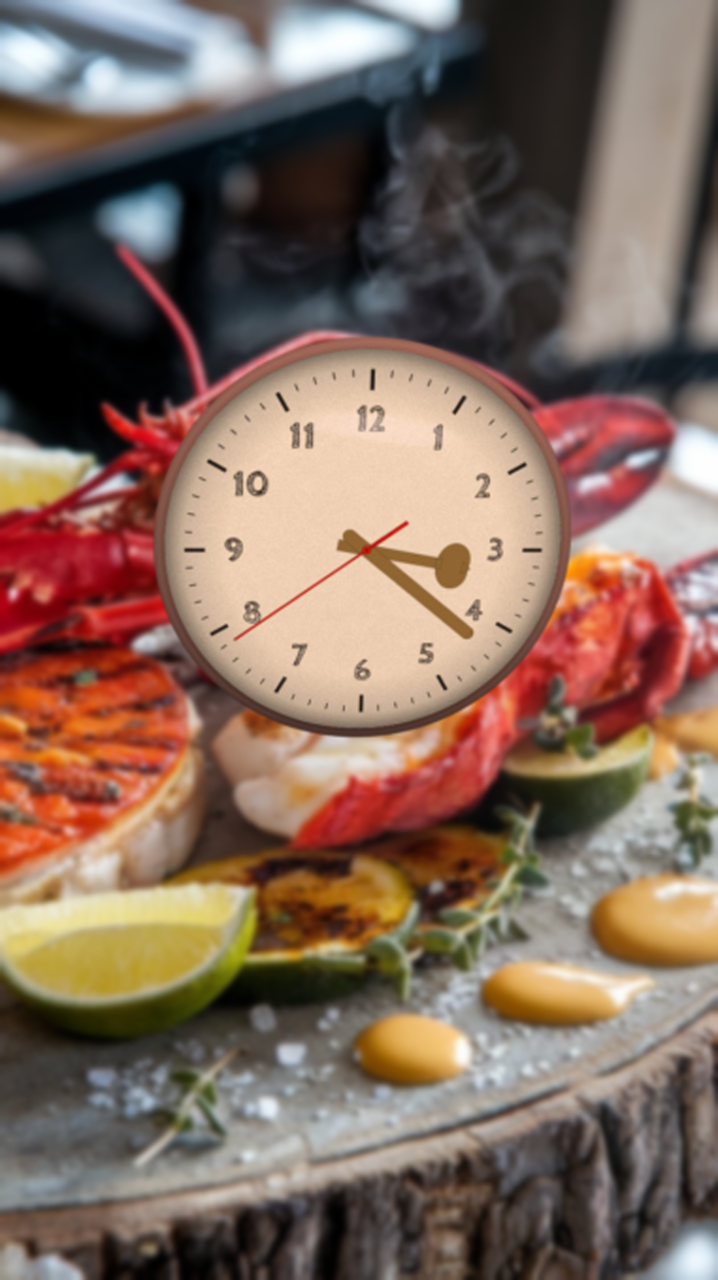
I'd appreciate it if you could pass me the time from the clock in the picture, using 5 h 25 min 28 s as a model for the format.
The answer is 3 h 21 min 39 s
